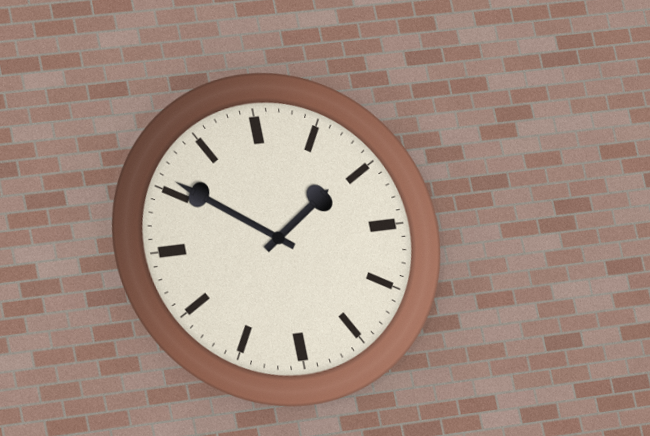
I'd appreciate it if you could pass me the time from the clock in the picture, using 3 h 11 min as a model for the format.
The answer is 1 h 51 min
